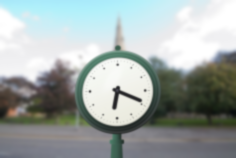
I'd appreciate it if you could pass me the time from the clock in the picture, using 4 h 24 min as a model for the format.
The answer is 6 h 19 min
